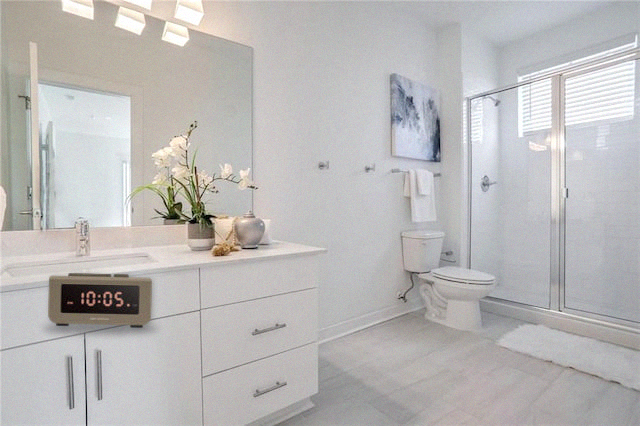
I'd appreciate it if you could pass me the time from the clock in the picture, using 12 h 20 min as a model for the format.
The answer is 10 h 05 min
